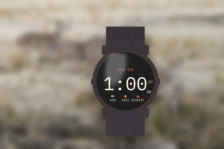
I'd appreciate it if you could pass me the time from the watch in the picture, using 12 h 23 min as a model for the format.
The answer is 1 h 00 min
